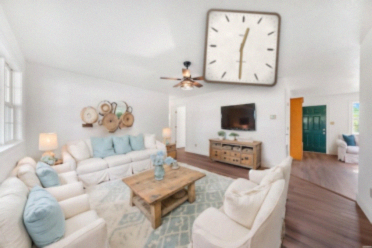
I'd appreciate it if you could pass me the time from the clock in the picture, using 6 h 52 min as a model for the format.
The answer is 12 h 30 min
